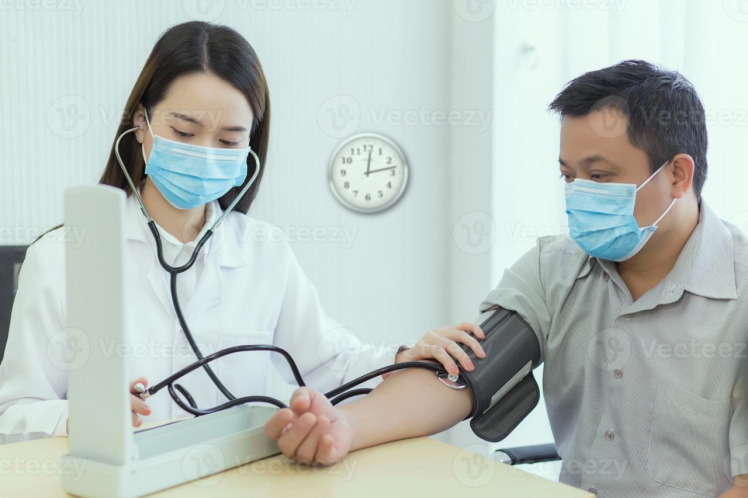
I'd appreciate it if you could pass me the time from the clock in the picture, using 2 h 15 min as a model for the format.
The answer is 12 h 13 min
